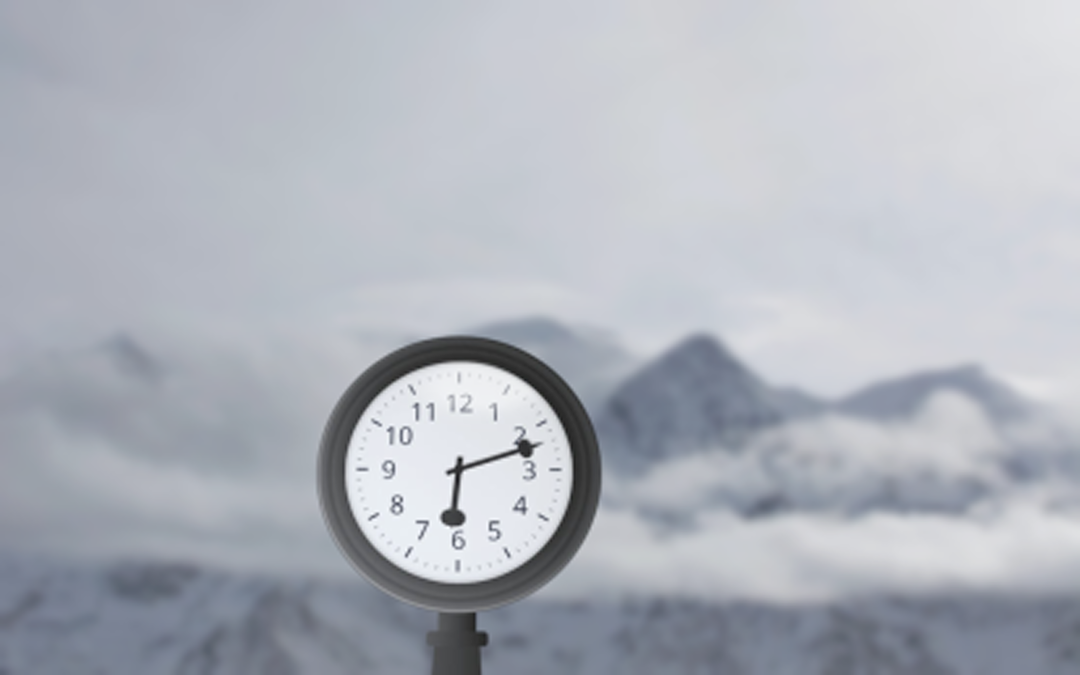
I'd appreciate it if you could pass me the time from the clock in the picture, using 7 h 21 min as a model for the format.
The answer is 6 h 12 min
